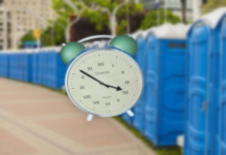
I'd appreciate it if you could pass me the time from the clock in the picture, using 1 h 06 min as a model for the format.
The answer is 3 h 52 min
